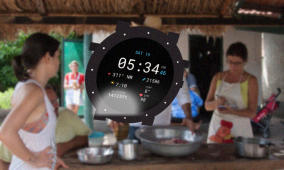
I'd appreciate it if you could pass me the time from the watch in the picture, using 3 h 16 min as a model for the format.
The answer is 5 h 34 min
